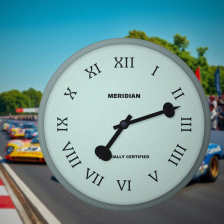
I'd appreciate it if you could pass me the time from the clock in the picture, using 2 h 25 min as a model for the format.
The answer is 7 h 12 min
